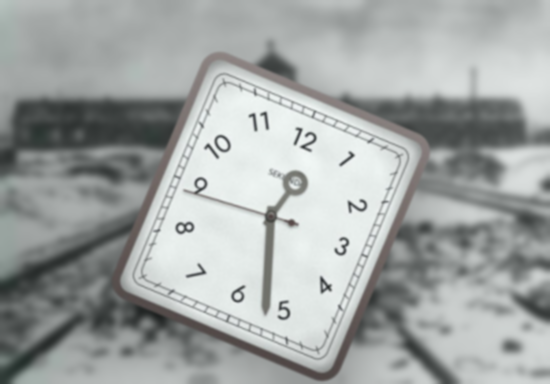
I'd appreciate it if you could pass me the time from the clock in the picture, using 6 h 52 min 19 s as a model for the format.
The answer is 12 h 26 min 44 s
